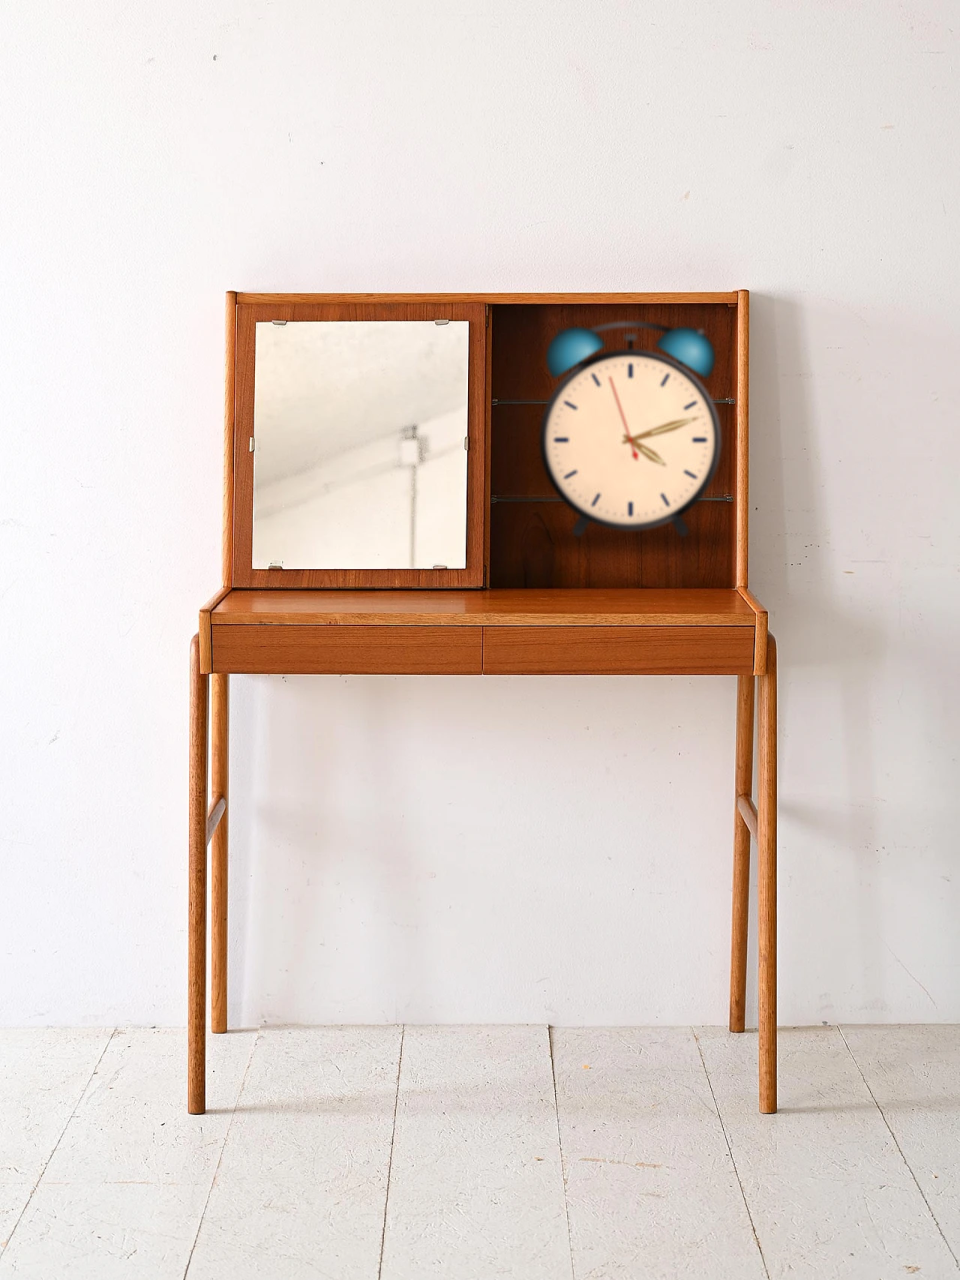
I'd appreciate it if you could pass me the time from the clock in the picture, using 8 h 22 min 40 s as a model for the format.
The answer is 4 h 11 min 57 s
